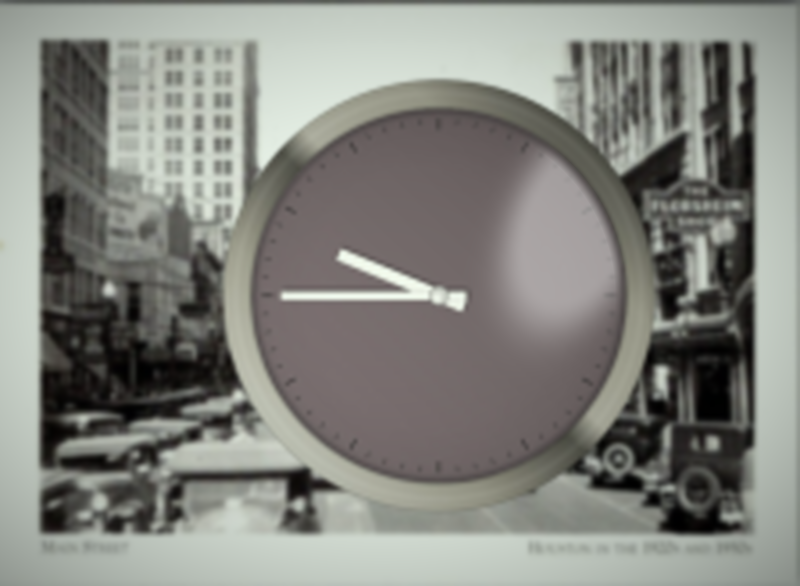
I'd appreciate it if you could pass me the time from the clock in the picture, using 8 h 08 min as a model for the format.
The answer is 9 h 45 min
